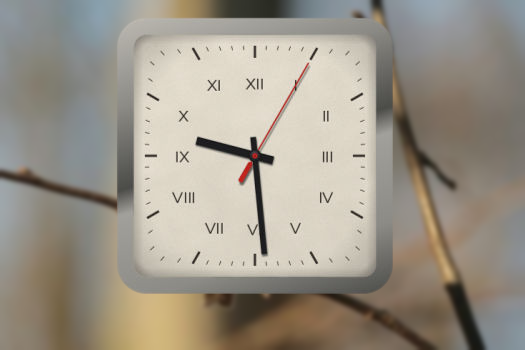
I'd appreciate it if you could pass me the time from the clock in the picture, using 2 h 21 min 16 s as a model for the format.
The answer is 9 h 29 min 05 s
